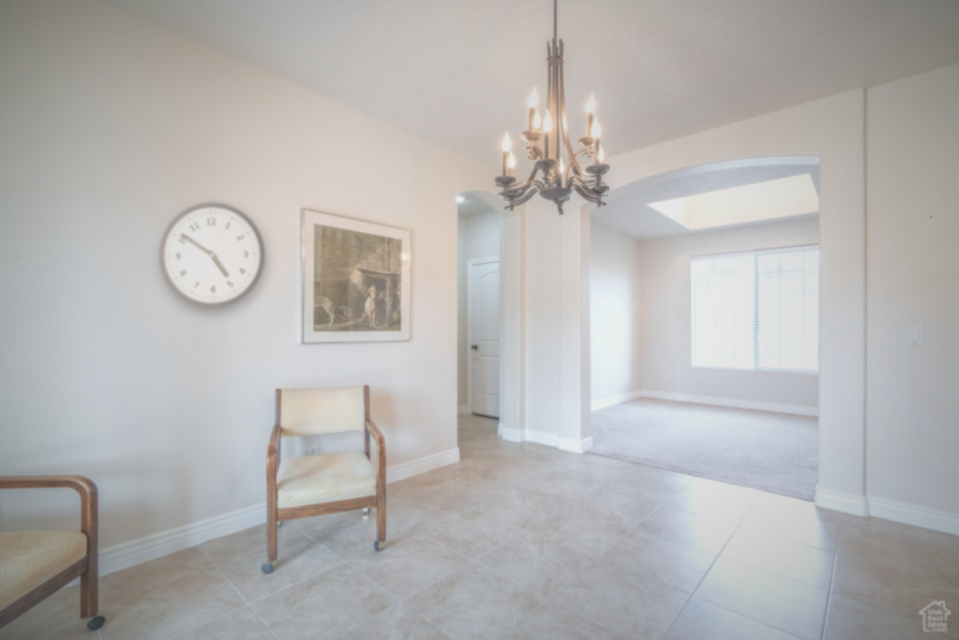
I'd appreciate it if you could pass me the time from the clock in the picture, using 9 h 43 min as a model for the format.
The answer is 4 h 51 min
